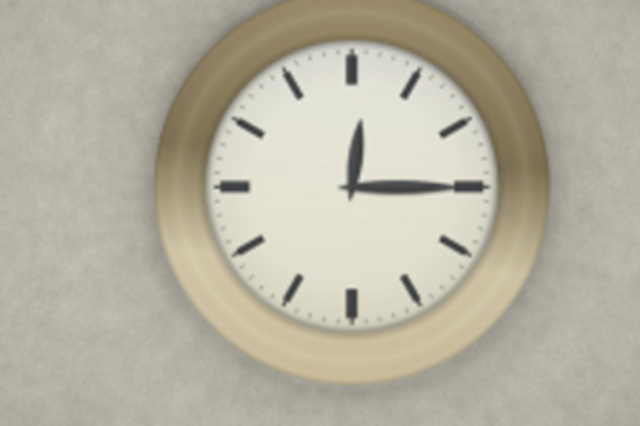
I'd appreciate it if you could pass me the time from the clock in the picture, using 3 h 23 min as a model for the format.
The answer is 12 h 15 min
